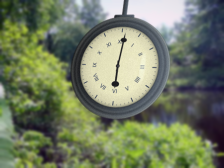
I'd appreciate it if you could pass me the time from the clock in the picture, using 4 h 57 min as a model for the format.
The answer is 6 h 01 min
